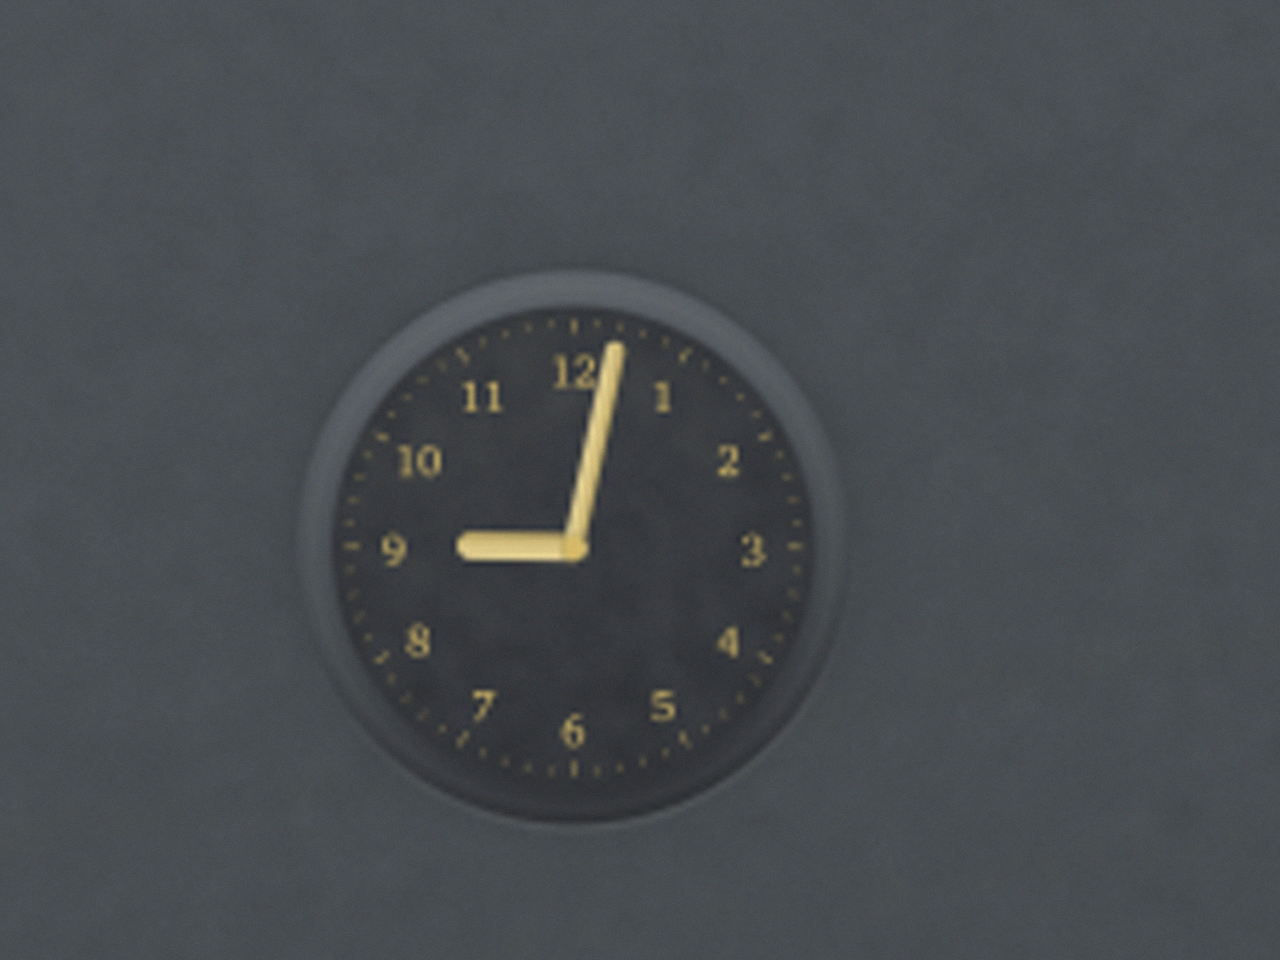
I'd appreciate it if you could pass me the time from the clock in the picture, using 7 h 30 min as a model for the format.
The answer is 9 h 02 min
